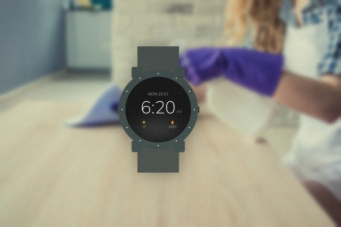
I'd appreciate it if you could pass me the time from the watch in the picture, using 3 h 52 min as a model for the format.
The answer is 6 h 20 min
